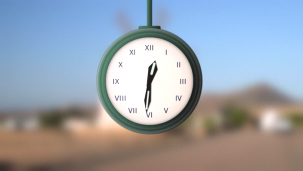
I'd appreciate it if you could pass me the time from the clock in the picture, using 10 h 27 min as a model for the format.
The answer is 12 h 31 min
